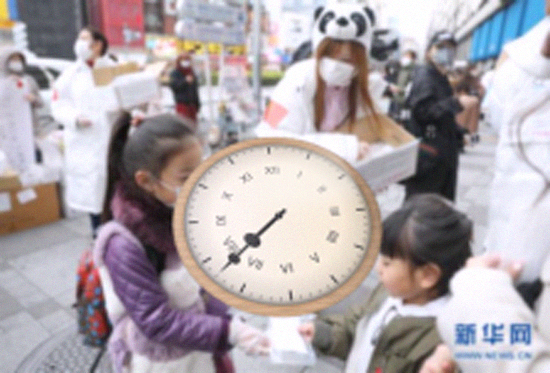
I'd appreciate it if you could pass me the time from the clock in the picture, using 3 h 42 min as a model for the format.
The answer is 7 h 38 min
